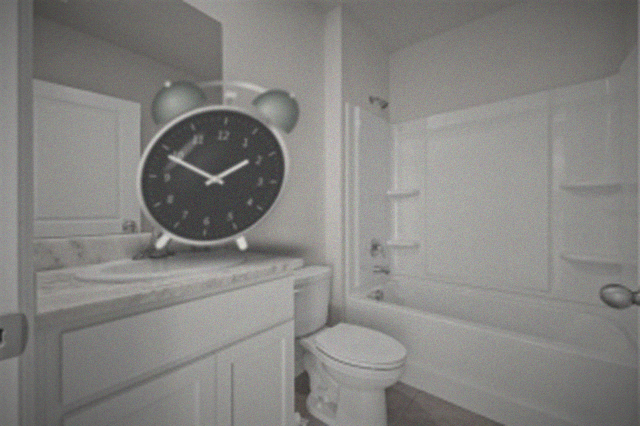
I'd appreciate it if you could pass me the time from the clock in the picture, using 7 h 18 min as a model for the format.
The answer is 1 h 49 min
